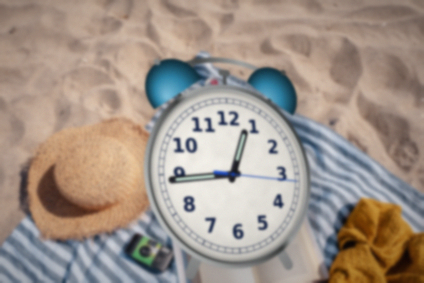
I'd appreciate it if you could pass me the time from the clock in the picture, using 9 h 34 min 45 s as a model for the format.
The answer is 12 h 44 min 16 s
